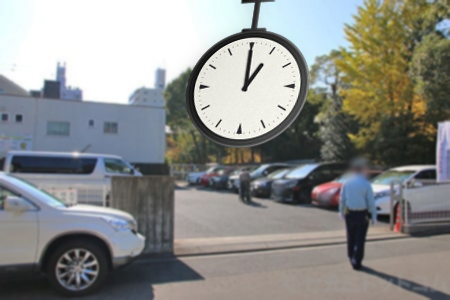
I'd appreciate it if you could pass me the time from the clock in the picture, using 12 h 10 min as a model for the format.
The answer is 1 h 00 min
